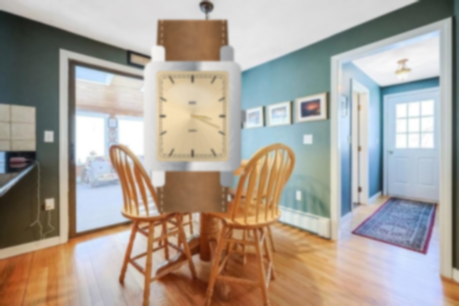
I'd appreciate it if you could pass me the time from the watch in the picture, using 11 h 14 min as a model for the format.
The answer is 3 h 19 min
